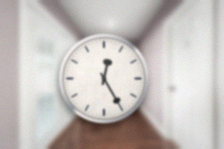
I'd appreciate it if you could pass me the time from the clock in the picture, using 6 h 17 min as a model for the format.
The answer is 12 h 25 min
